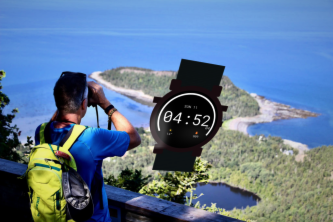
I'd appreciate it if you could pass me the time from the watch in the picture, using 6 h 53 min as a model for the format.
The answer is 4 h 52 min
